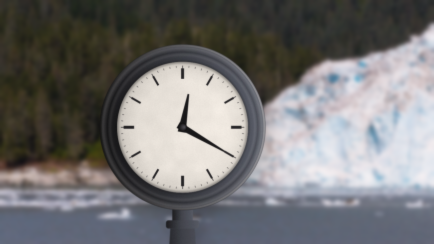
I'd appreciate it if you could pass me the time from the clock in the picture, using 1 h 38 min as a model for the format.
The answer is 12 h 20 min
